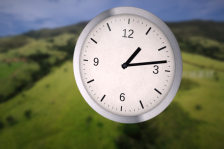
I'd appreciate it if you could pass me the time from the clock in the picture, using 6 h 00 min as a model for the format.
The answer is 1 h 13 min
